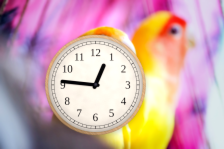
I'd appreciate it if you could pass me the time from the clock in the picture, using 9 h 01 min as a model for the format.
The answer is 12 h 46 min
